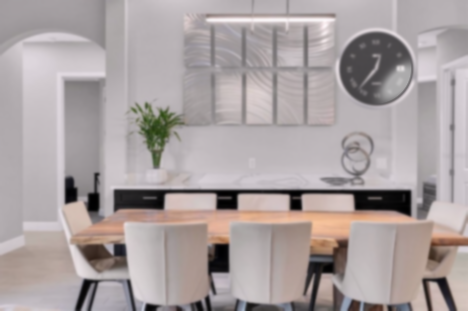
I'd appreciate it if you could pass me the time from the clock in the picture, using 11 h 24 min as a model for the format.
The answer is 12 h 37 min
